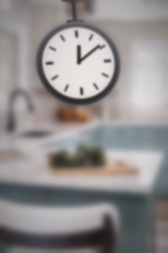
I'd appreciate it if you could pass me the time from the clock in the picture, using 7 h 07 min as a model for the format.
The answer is 12 h 09 min
